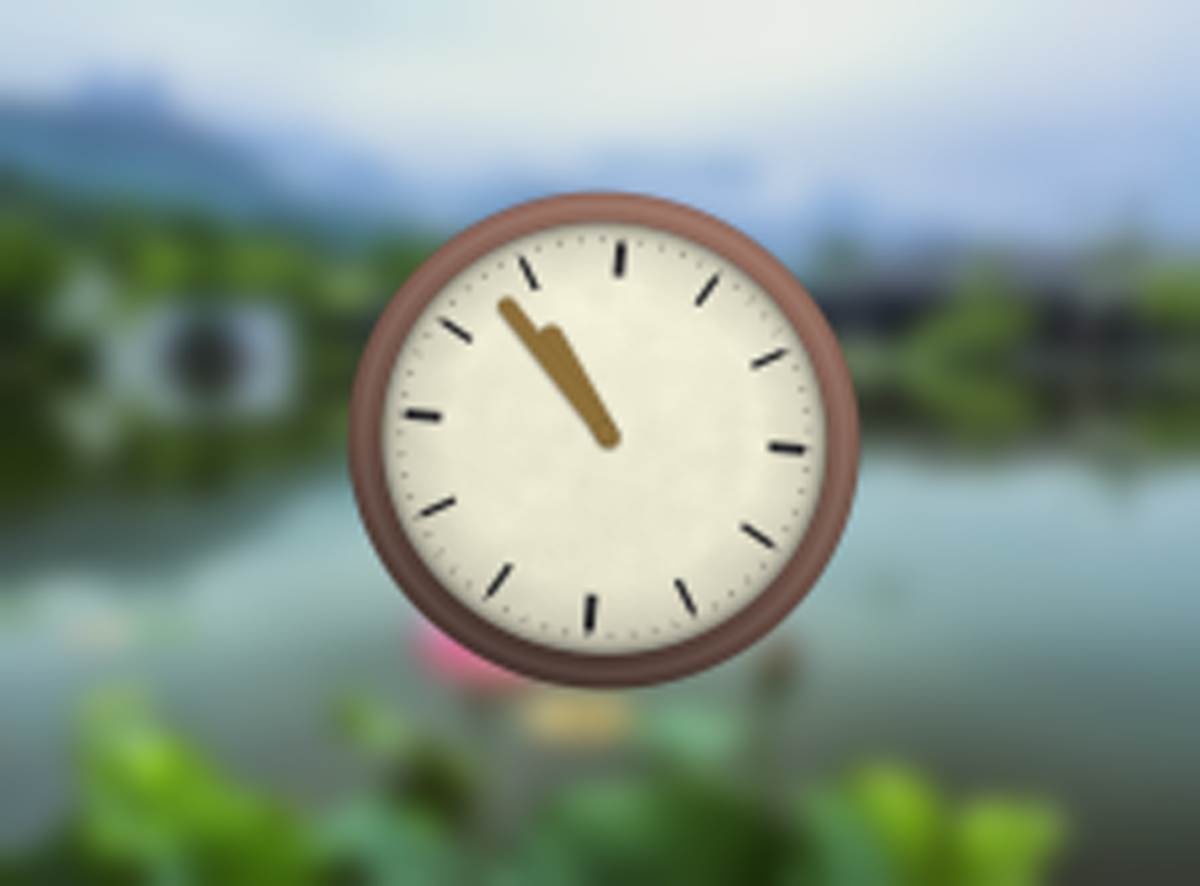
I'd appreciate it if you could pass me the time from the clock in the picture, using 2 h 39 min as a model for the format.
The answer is 10 h 53 min
